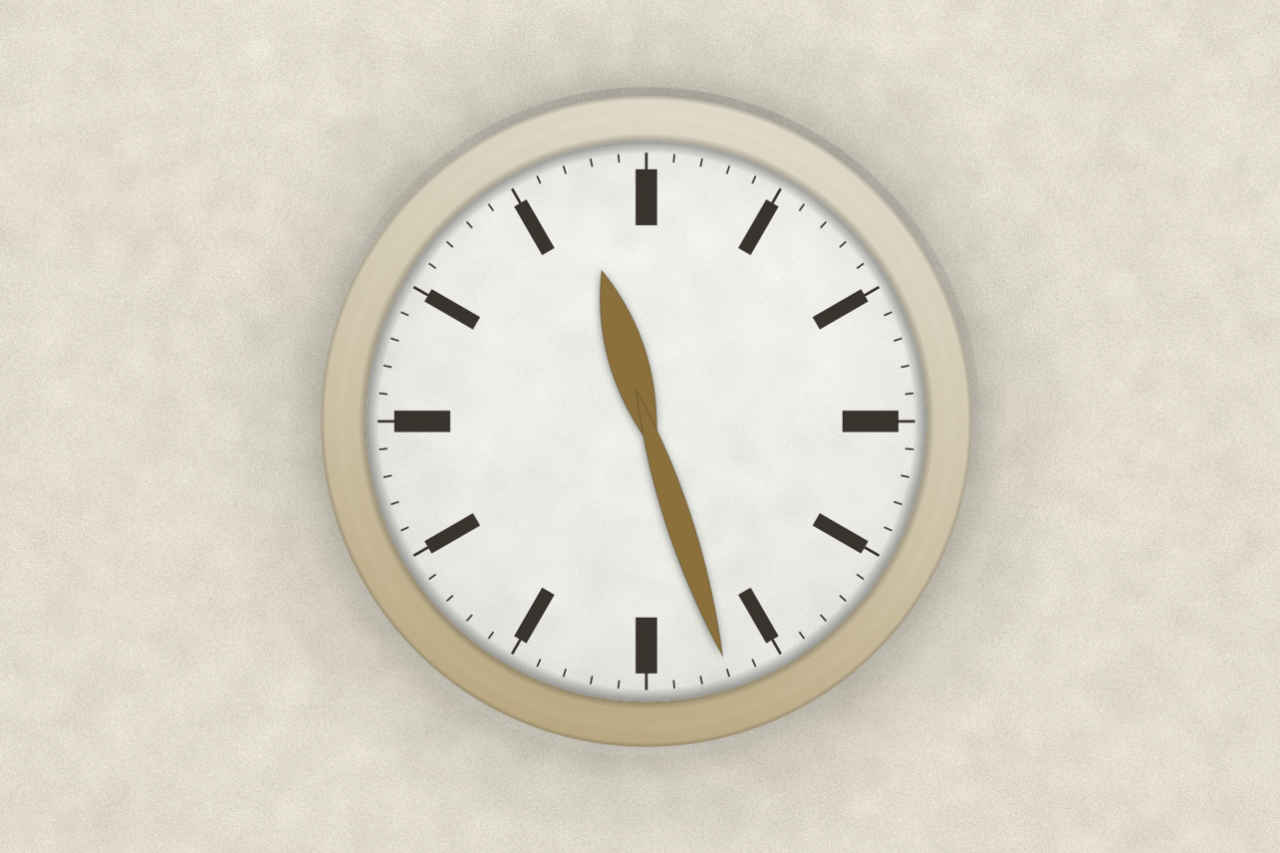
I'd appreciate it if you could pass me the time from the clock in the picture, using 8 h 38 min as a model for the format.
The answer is 11 h 27 min
